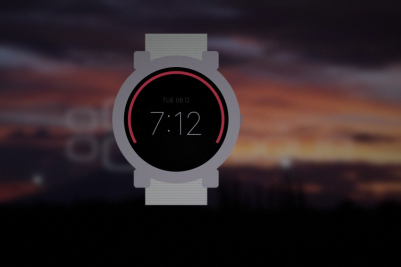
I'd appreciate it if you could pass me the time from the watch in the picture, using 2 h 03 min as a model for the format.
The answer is 7 h 12 min
